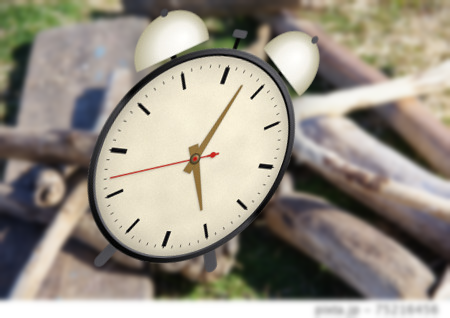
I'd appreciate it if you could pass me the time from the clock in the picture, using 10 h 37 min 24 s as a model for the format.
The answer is 5 h 02 min 42 s
